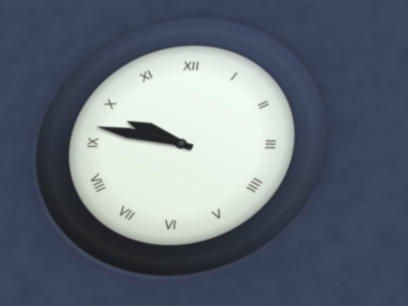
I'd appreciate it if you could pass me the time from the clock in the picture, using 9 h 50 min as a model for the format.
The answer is 9 h 47 min
